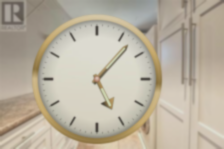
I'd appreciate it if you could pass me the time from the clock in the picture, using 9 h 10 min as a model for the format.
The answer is 5 h 07 min
